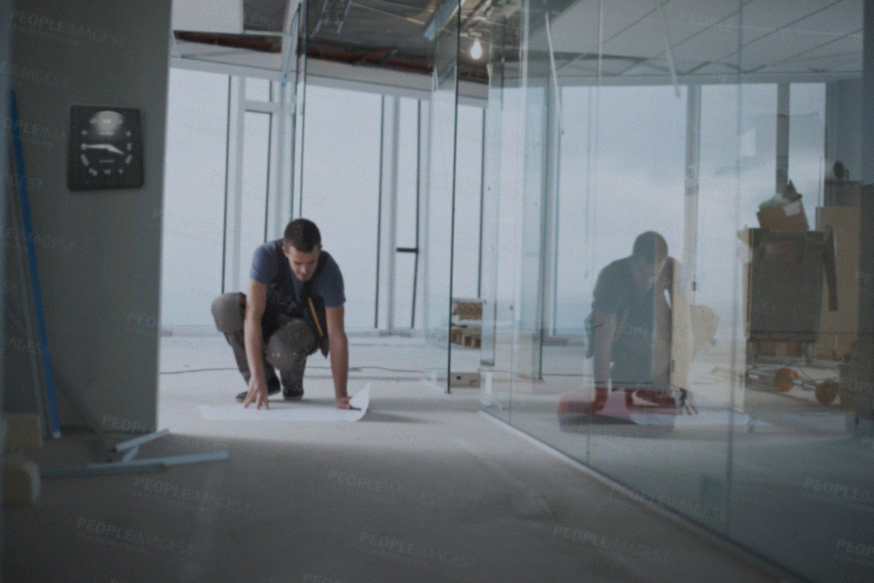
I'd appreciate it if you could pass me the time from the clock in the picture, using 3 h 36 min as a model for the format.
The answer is 3 h 45 min
